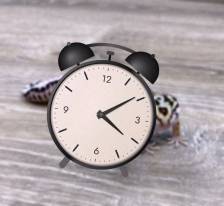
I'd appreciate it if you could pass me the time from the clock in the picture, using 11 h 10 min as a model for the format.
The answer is 4 h 09 min
